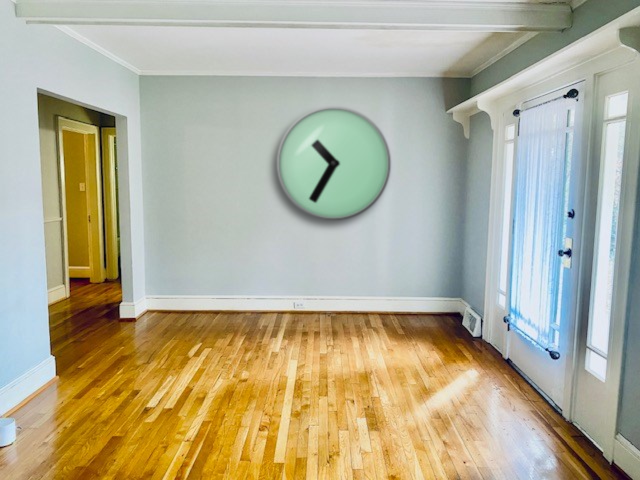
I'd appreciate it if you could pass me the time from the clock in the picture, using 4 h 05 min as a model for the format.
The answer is 10 h 35 min
